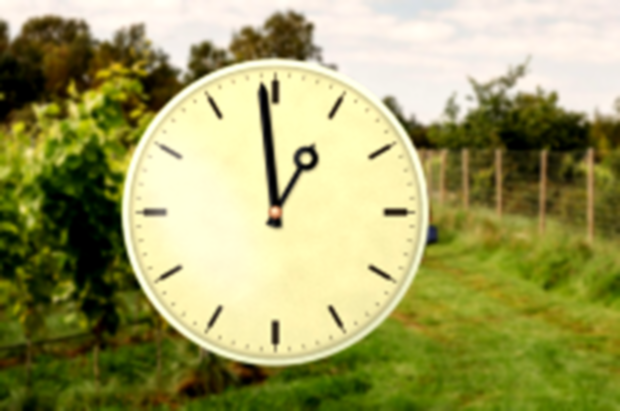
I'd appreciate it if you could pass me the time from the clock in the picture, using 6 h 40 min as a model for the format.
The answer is 12 h 59 min
